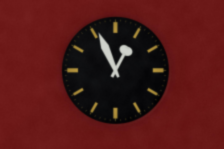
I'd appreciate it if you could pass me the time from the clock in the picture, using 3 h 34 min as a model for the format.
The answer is 12 h 56 min
